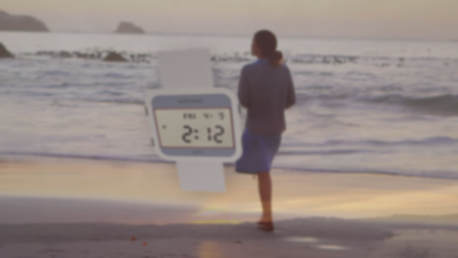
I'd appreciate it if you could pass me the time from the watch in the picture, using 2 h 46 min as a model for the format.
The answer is 2 h 12 min
